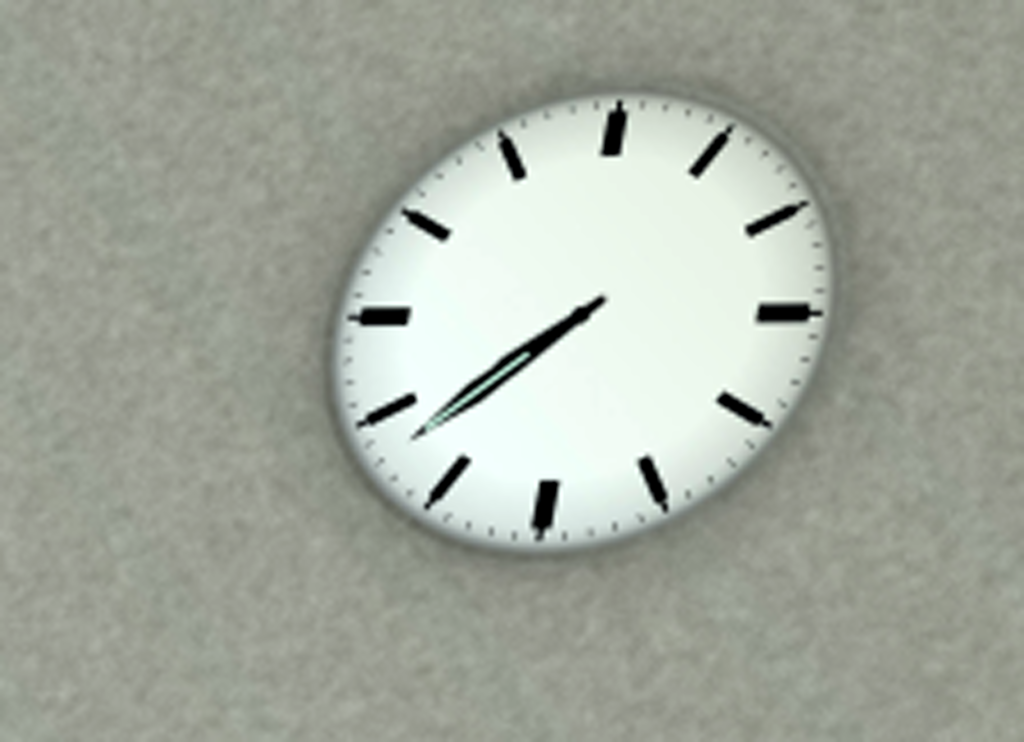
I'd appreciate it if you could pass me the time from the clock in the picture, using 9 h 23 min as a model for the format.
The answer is 7 h 38 min
